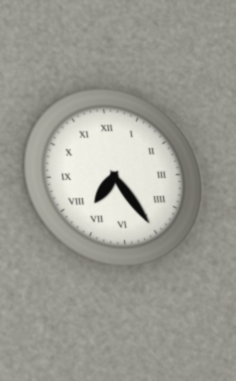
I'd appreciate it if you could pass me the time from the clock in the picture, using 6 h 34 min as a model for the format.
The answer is 7 h 25 min
